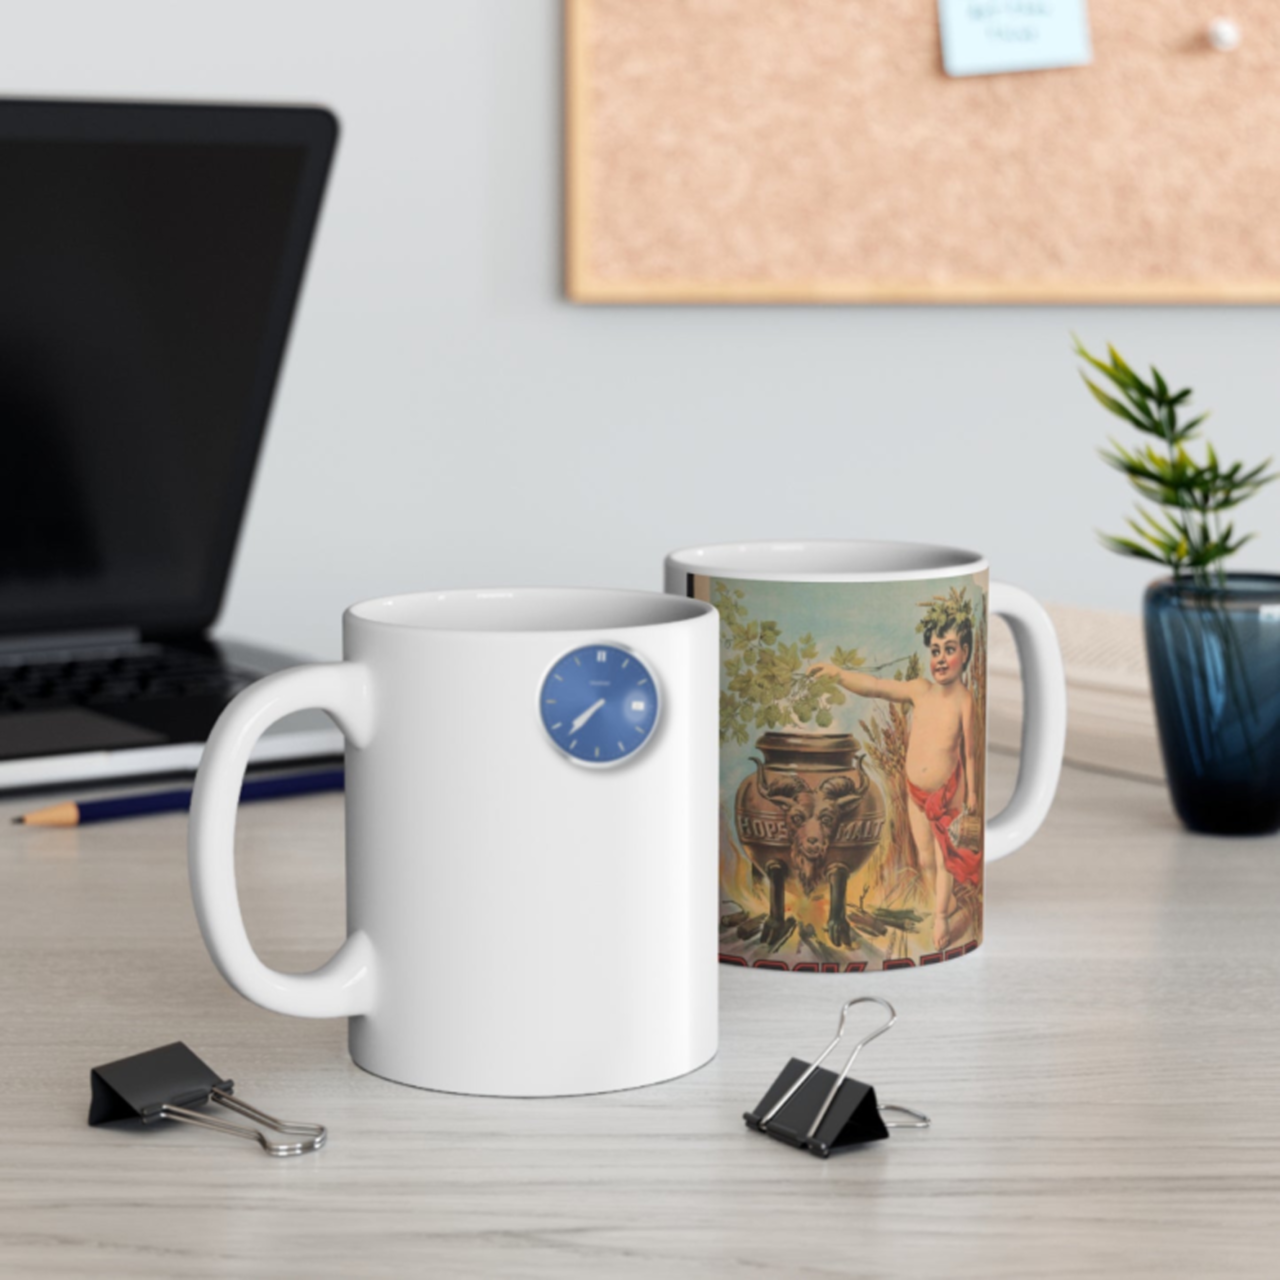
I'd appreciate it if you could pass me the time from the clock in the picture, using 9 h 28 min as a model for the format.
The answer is 7 h 37 min
